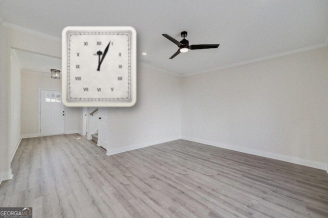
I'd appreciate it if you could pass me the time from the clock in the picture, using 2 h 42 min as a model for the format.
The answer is 12 h 04 min
